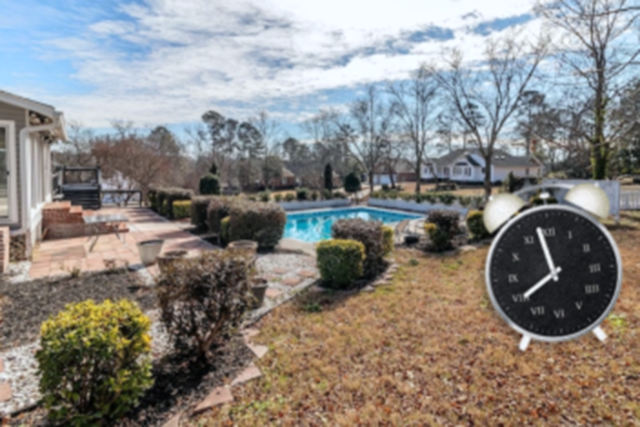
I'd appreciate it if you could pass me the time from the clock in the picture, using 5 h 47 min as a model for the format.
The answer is 7 h 58 min
